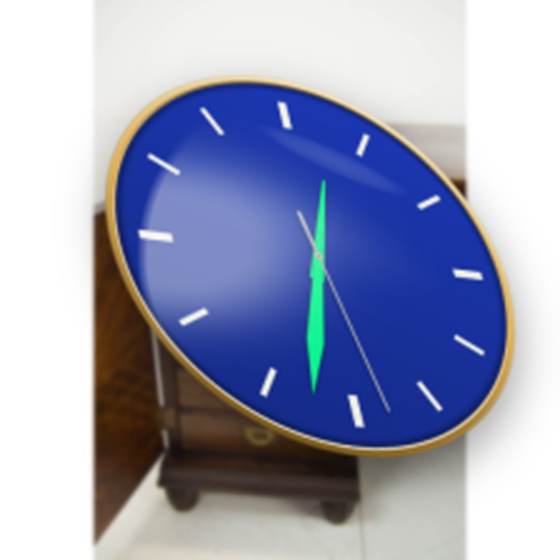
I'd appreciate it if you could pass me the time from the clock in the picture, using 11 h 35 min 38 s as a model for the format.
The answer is 12 h 32 min 28 s
